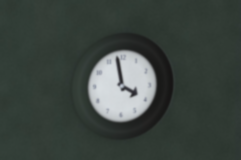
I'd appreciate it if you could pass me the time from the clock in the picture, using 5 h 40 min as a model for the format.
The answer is 3 h 58 min
